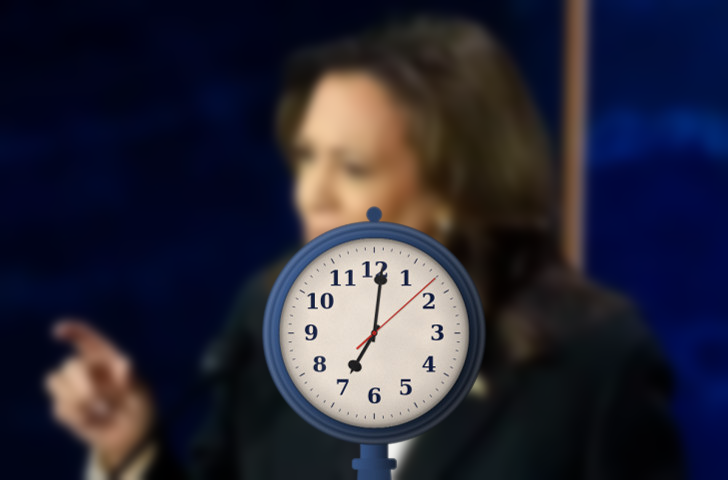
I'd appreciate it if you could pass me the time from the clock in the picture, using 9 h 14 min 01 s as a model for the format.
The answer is 7 h 01 min 08 s
